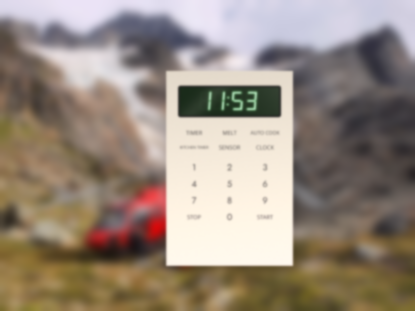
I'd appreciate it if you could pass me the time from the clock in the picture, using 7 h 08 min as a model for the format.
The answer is 11 h 53 min
